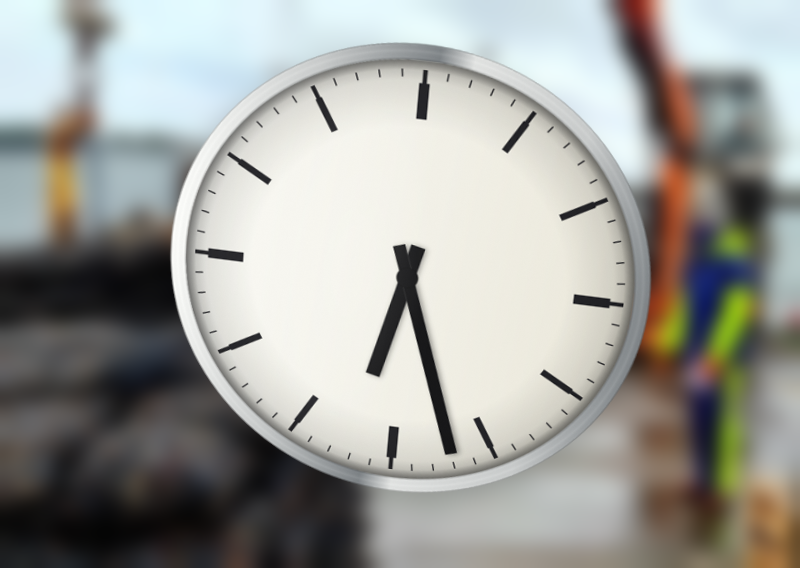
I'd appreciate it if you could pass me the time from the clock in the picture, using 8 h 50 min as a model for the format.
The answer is 6 h 27 min
